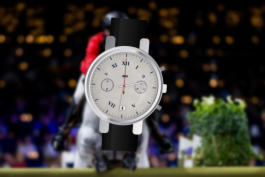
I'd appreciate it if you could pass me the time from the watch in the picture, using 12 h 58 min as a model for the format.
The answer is 2 h 31 min
